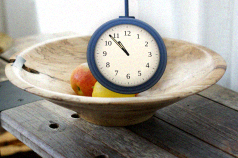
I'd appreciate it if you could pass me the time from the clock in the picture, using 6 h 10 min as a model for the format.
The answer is 10 h 53 min
